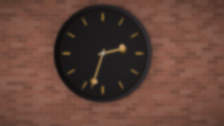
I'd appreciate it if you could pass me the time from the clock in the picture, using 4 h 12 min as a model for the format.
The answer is 2 h 33 min
